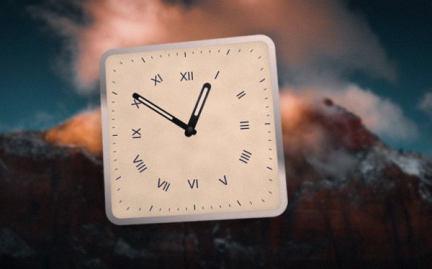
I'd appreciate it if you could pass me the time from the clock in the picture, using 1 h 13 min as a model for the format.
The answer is 12 h 51 min
